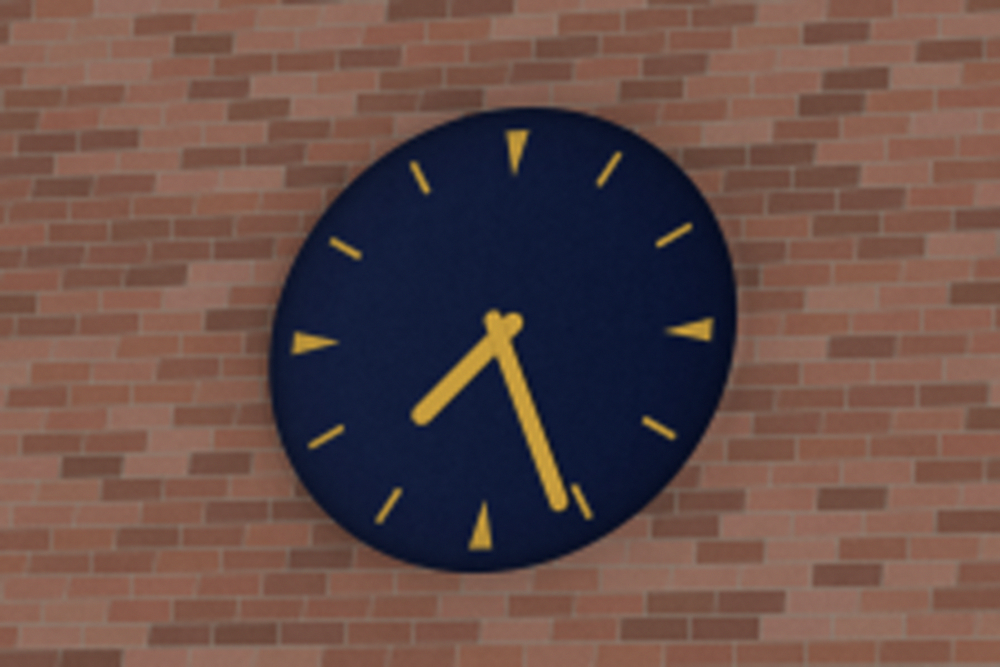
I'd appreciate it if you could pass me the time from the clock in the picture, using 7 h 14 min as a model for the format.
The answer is 7 h 26 min
